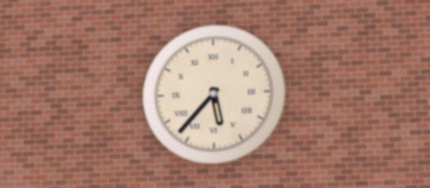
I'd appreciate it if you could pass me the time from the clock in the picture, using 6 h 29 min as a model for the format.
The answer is 5 h 37 min
